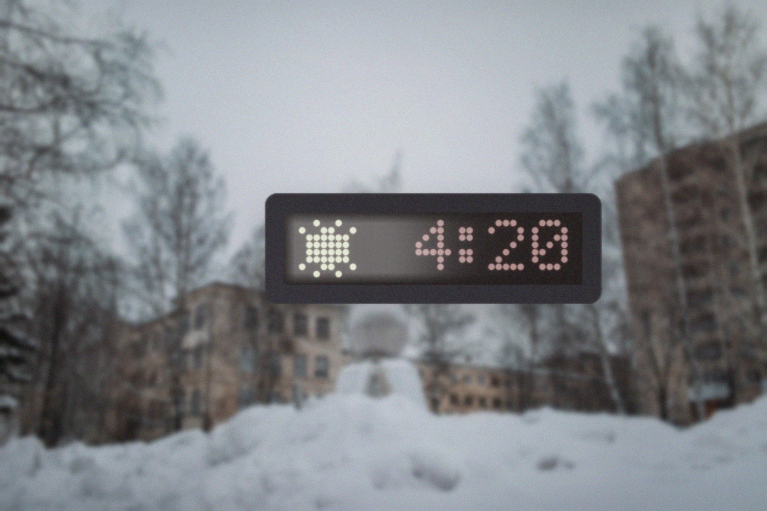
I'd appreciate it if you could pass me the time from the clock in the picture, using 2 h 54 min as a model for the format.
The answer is 4 h 20 min
